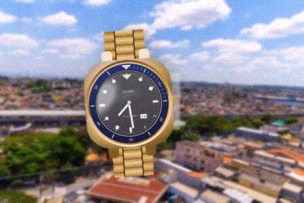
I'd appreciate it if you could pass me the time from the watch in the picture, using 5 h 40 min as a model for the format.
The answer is 7 h 29 min
